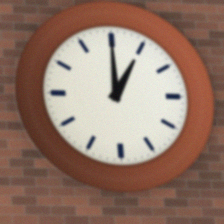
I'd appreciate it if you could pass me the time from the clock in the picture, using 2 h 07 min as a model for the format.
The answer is 1 h 00 min
